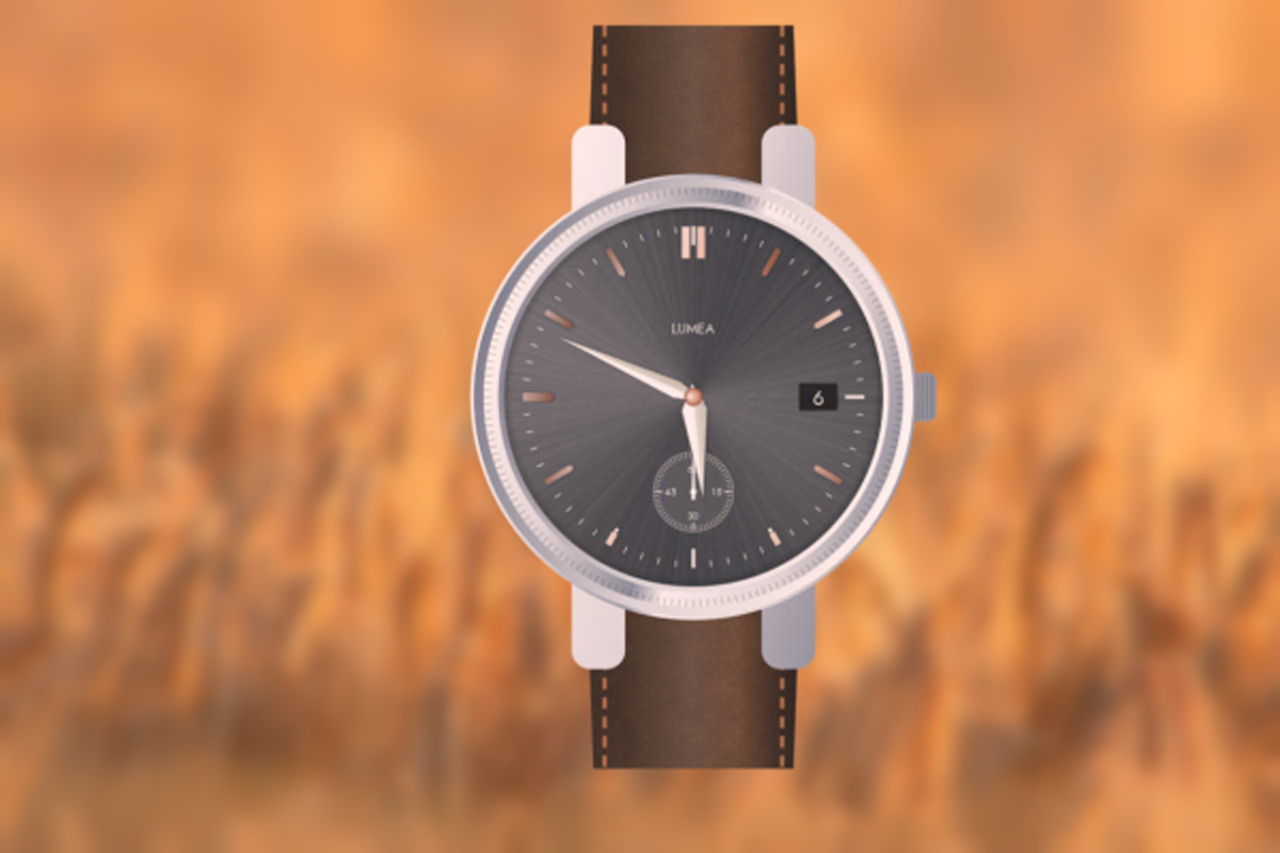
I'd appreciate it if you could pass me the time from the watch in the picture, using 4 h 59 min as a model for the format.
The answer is 5 h 49 min
